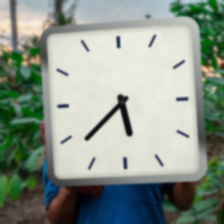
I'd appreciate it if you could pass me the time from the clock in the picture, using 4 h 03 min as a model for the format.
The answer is 5 h 38 min
